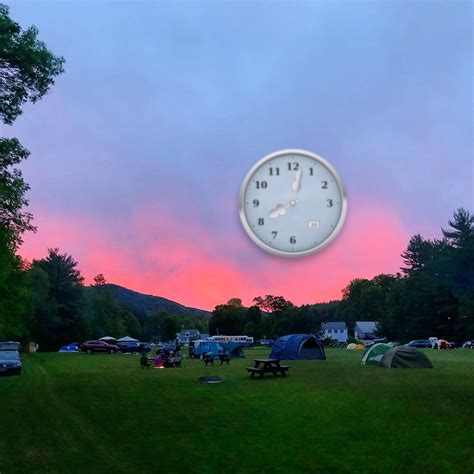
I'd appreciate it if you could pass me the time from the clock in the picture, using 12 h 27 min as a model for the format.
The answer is 8 h 02 min
